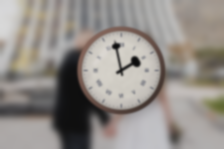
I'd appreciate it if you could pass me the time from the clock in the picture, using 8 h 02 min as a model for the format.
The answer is 1 h 58 min
